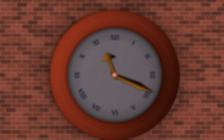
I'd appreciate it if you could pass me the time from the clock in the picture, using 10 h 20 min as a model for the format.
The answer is 11 h 19 min
